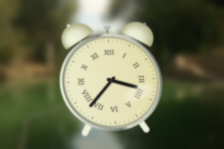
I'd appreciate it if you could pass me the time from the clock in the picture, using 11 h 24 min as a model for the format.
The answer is 3 h 37 min
